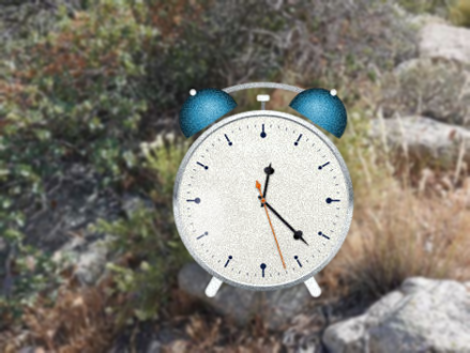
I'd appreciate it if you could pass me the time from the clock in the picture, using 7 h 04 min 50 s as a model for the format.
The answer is 12 h 22 min 27 s
